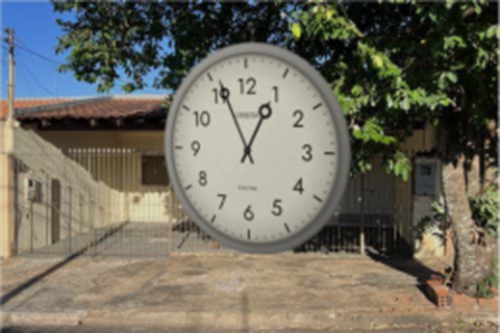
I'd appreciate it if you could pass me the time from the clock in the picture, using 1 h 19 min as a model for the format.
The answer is 12 h 56 min
